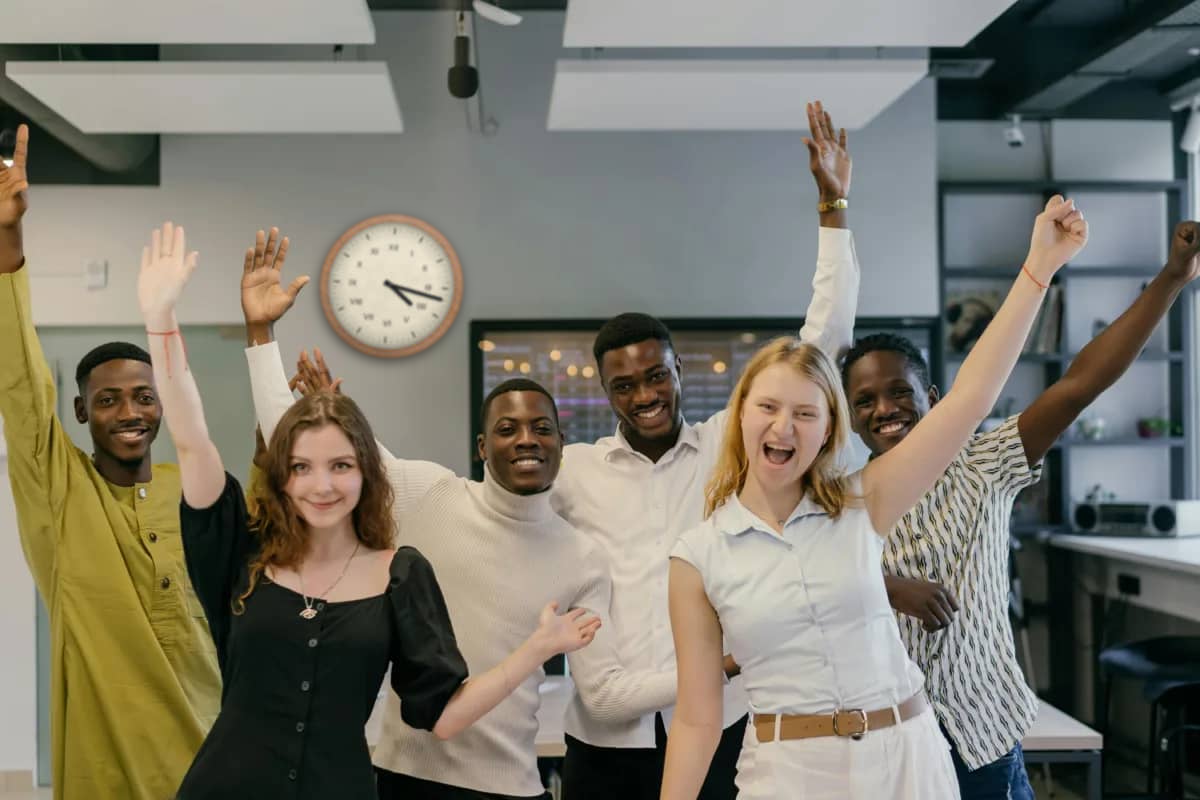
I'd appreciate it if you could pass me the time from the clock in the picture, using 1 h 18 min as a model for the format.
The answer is 4 h 17 min
